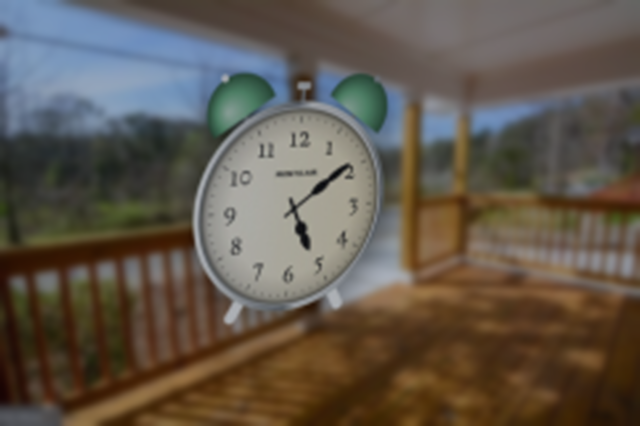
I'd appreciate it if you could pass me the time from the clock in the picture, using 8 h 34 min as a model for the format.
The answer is 5 h 09 min
